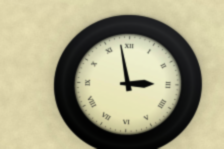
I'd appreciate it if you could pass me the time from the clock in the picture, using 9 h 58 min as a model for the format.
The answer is 2 h 58 min
